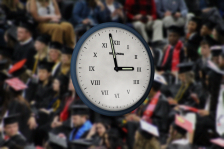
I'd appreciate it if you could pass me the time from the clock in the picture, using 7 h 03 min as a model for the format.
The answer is 2 h 58 min
